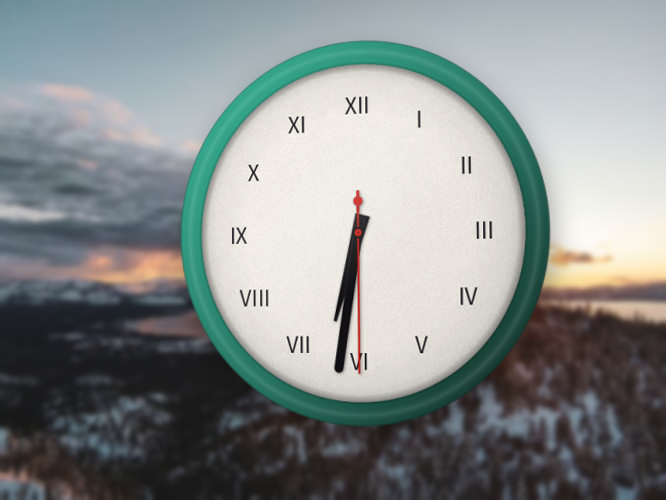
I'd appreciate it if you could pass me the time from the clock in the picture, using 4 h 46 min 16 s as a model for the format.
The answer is 6 h 31 min 30 s
